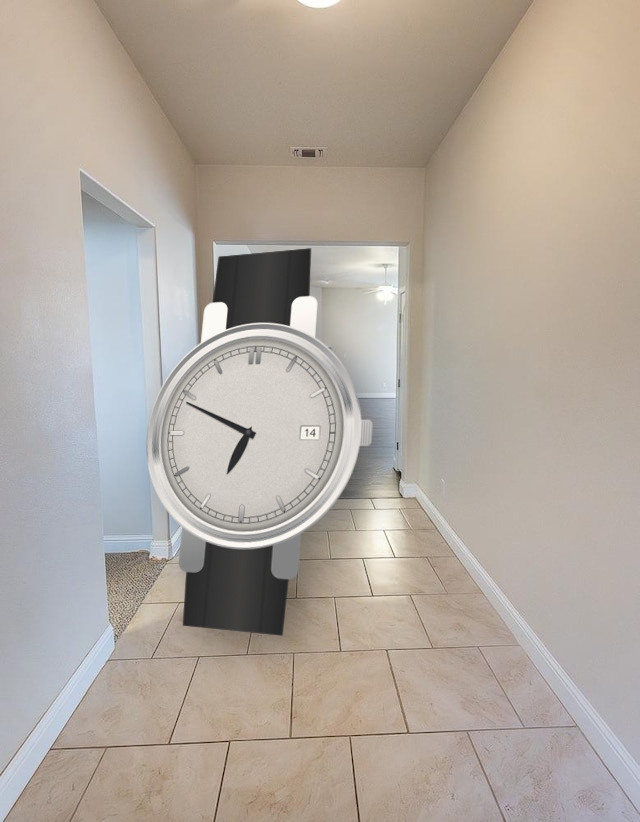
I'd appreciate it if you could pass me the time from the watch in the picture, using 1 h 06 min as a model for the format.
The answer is 6 h 49 min
